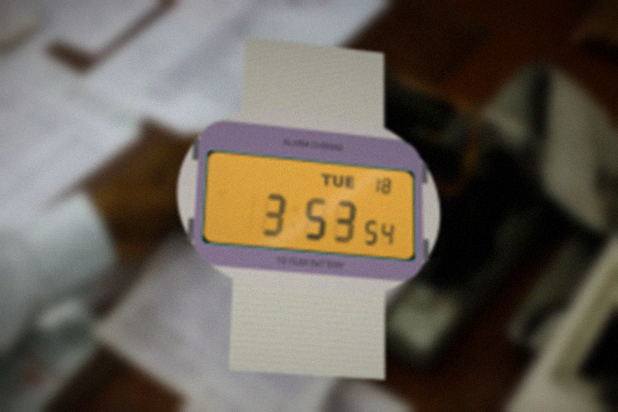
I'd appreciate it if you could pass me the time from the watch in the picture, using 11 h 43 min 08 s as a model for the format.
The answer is 3 h 53 min 54 s
